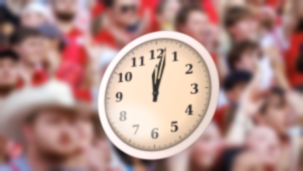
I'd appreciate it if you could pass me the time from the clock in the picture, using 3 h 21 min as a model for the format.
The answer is 12 h 02 min
